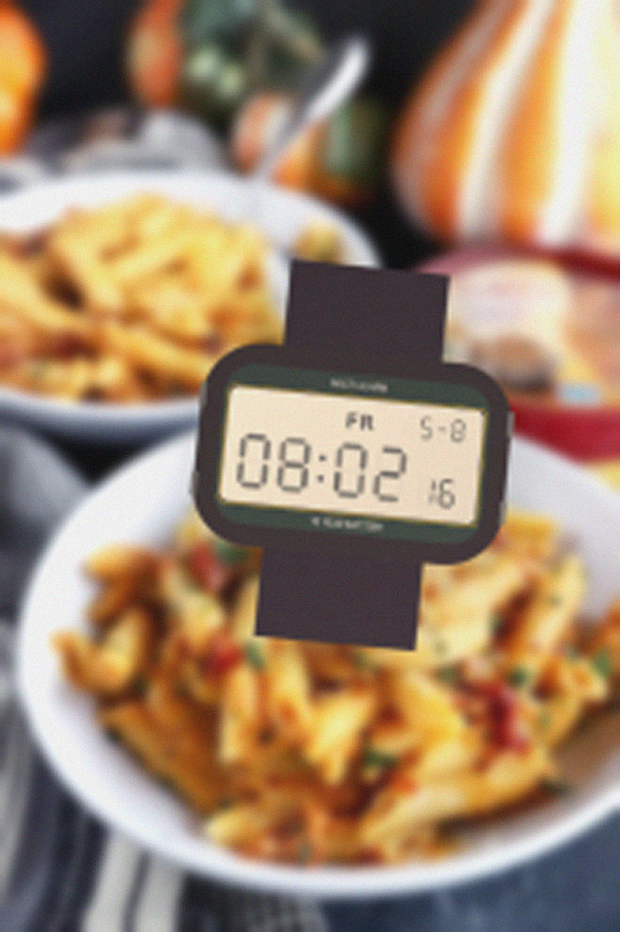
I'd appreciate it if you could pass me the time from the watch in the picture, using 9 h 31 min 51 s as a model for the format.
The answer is 8 h 02 min 16 s
